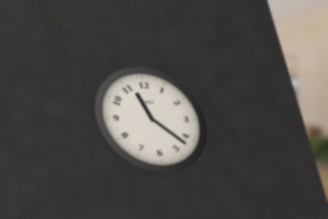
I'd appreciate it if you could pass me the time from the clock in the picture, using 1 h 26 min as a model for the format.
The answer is 11 h 22 min
